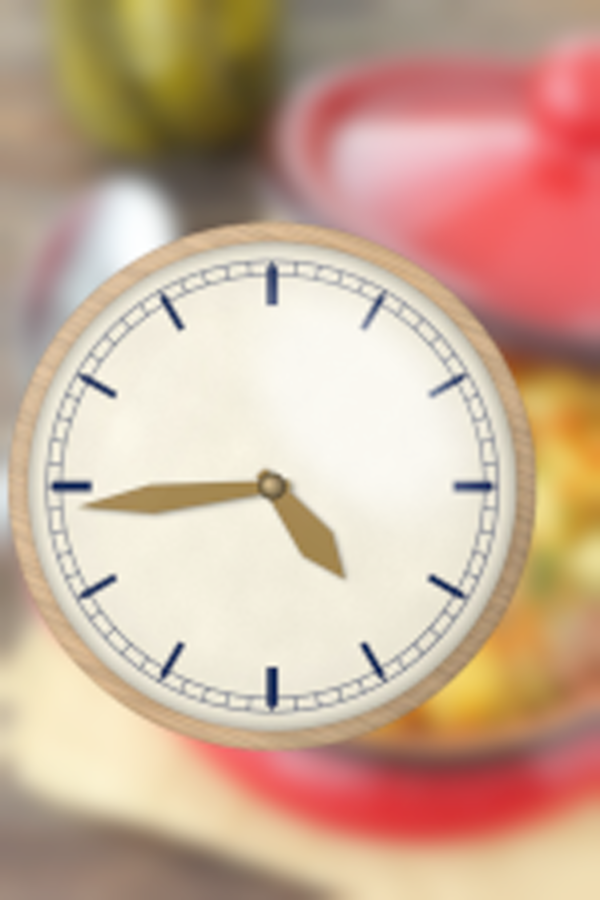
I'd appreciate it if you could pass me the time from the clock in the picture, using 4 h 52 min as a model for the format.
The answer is 4 h 44 min
